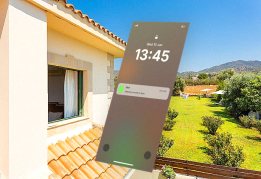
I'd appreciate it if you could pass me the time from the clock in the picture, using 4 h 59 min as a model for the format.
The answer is 13 h 45 min
